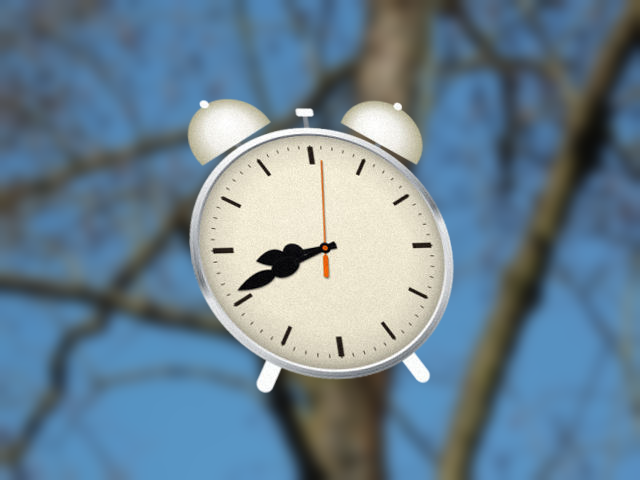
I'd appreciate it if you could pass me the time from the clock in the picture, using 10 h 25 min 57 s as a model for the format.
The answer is 8 h 41 min 01 s
